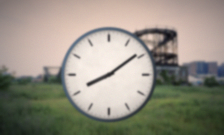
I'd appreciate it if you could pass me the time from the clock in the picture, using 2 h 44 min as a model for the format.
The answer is 8 h 09 min
